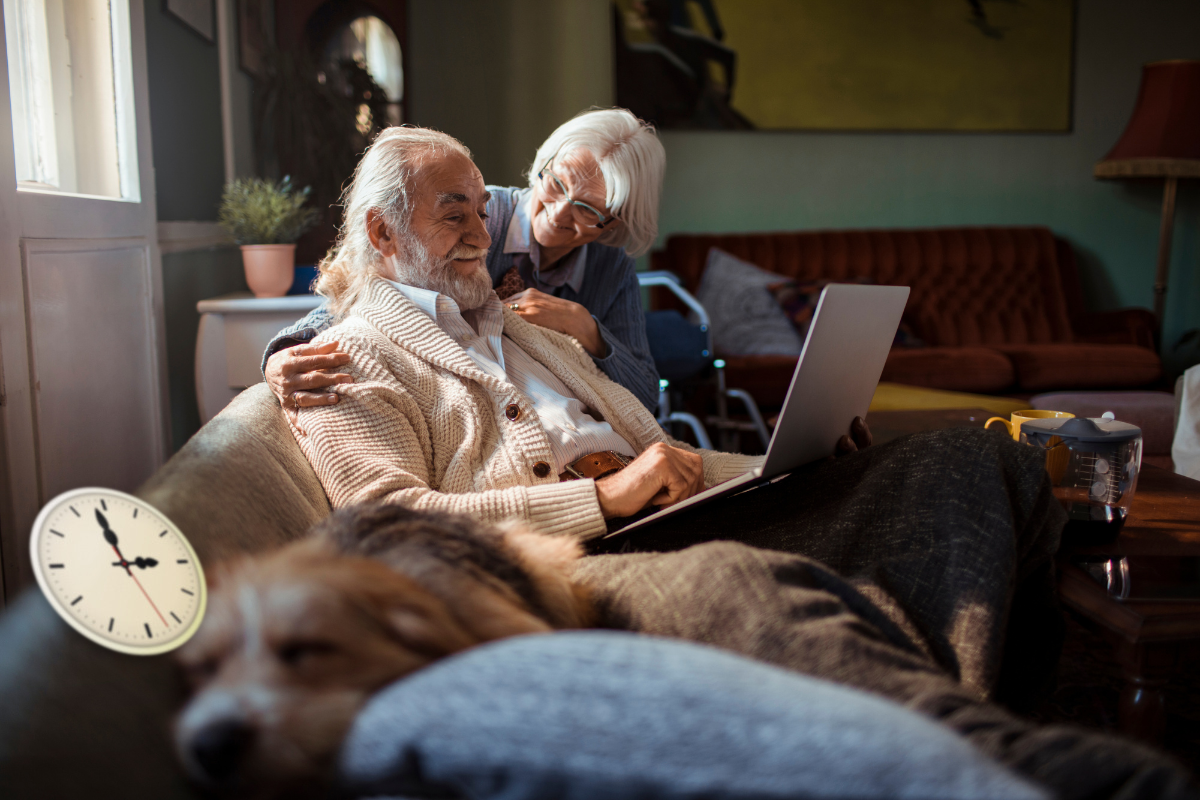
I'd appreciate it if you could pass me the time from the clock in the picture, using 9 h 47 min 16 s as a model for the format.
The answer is 2 h 58 min 27 s
